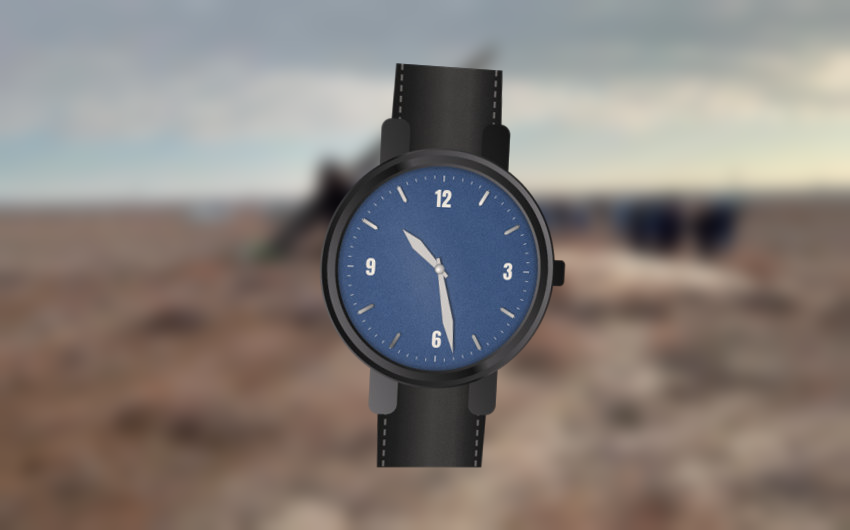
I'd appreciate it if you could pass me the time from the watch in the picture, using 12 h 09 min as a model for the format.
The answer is 10 h 28 min
